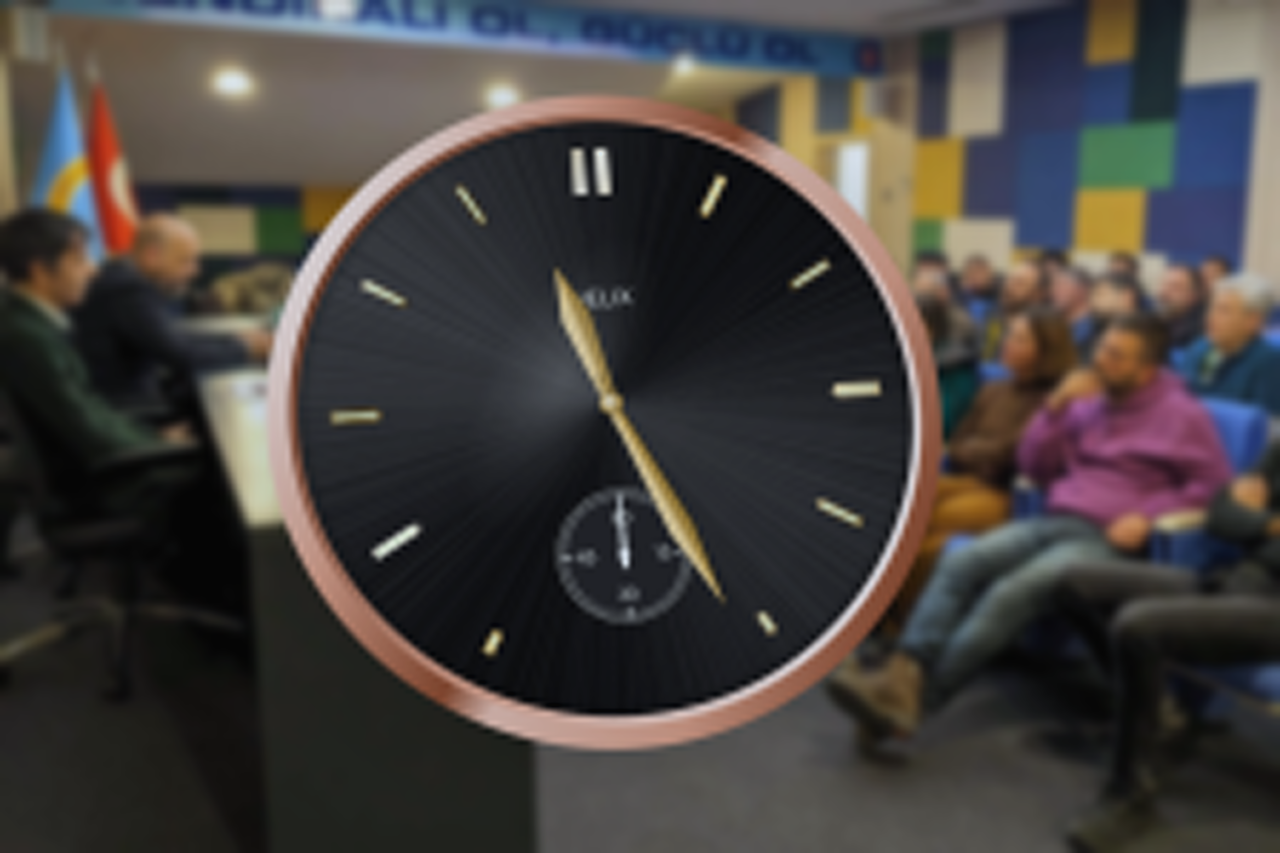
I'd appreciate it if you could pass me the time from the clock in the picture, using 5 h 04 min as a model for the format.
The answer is 11 h 26 min
